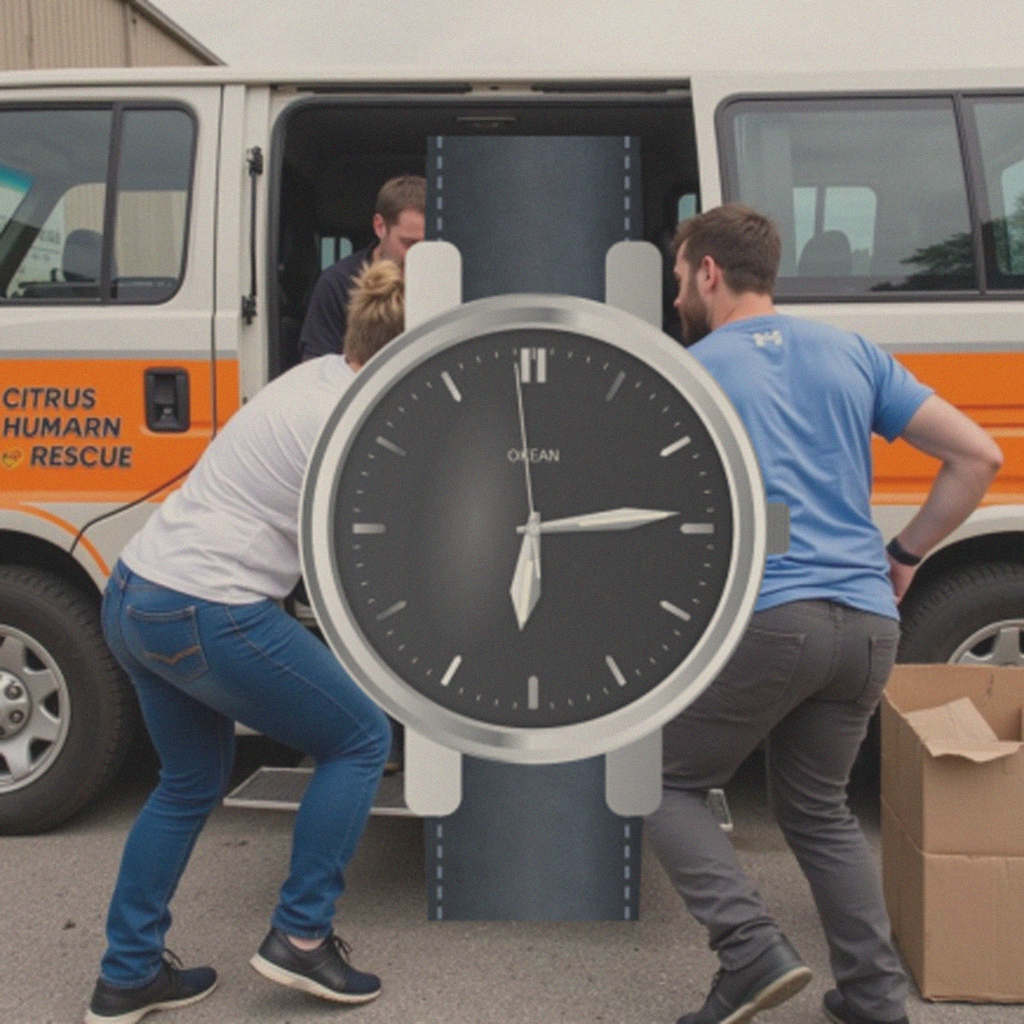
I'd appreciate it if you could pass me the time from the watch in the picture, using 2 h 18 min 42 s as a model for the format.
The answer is 6 h 13 min 59 s
